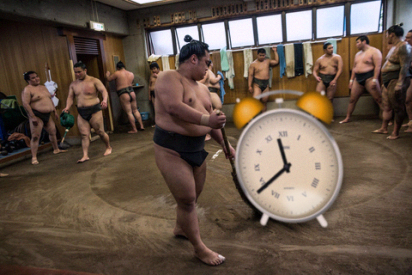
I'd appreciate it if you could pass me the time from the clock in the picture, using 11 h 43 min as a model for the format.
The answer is 11 h 39 min
